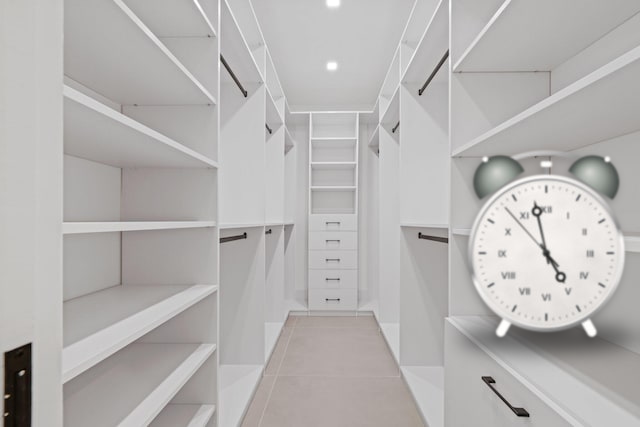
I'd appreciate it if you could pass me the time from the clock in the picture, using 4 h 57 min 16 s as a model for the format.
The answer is 4 h 57 min 53 s
